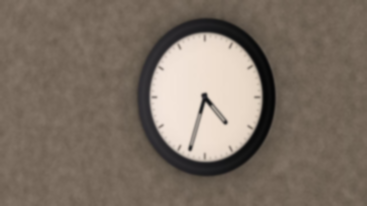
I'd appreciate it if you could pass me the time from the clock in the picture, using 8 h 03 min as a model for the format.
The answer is 4 h 33 min
